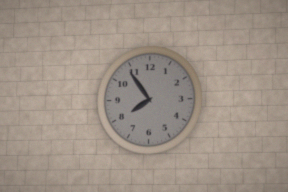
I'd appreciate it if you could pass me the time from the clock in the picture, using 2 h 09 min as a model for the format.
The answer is 7 h 54 min
